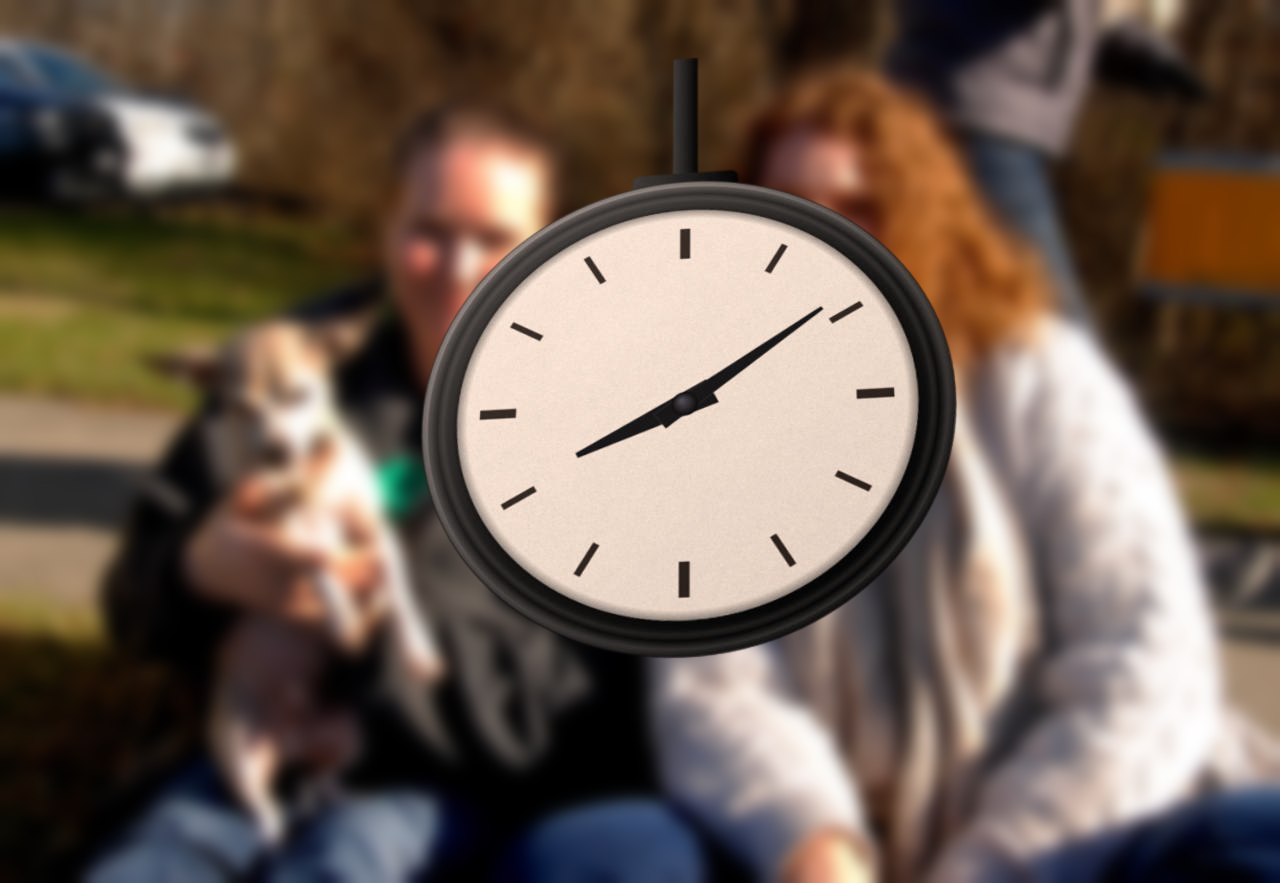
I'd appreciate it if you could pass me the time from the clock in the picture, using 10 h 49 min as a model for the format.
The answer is 8 h 09 min
